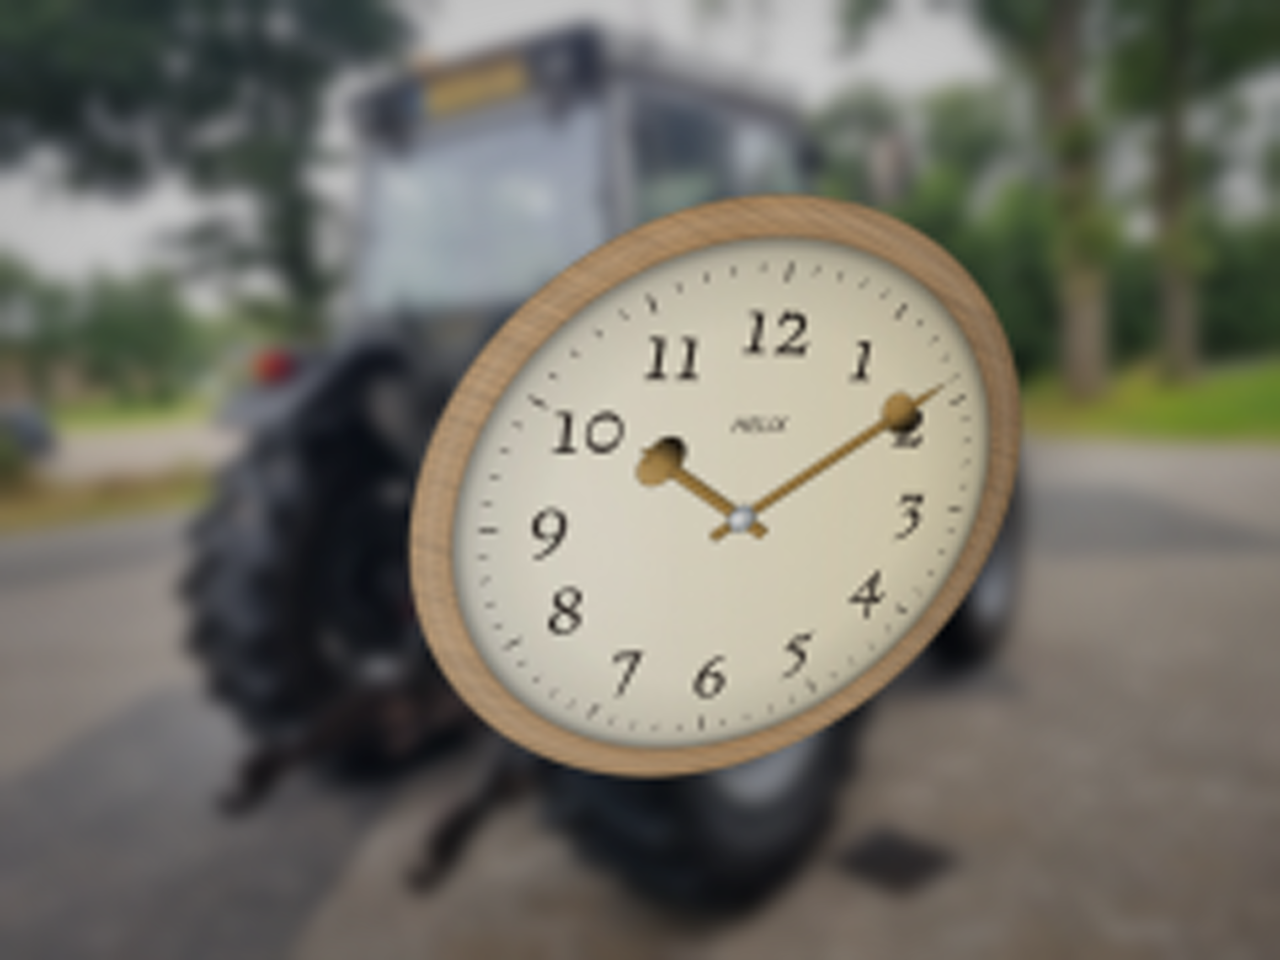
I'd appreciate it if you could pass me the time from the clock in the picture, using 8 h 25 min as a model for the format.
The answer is 10 h 09 min
